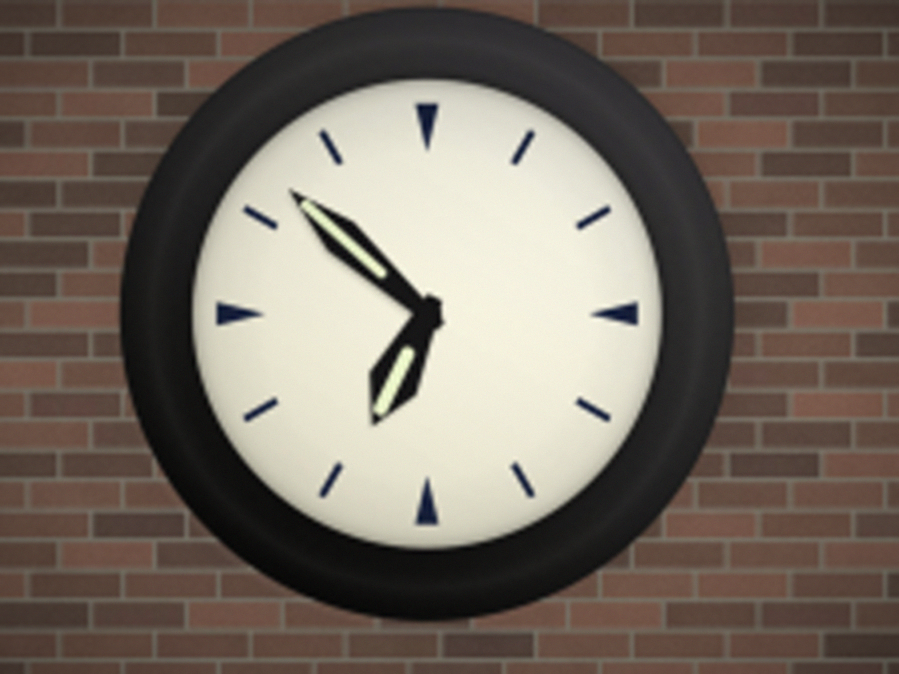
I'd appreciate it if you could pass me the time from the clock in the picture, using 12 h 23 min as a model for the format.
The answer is 6 h 52 min
